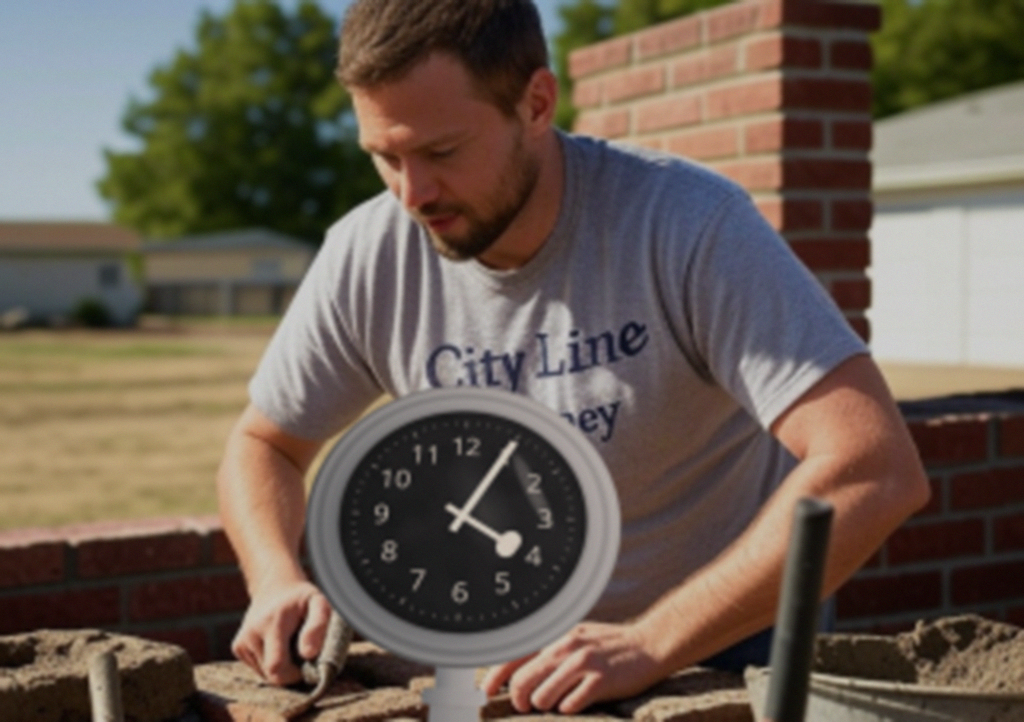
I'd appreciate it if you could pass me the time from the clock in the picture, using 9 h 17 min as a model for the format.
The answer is 4 h 05 min
